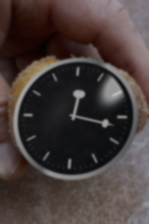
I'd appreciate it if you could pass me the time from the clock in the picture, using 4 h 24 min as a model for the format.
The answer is 12 h 17 min
